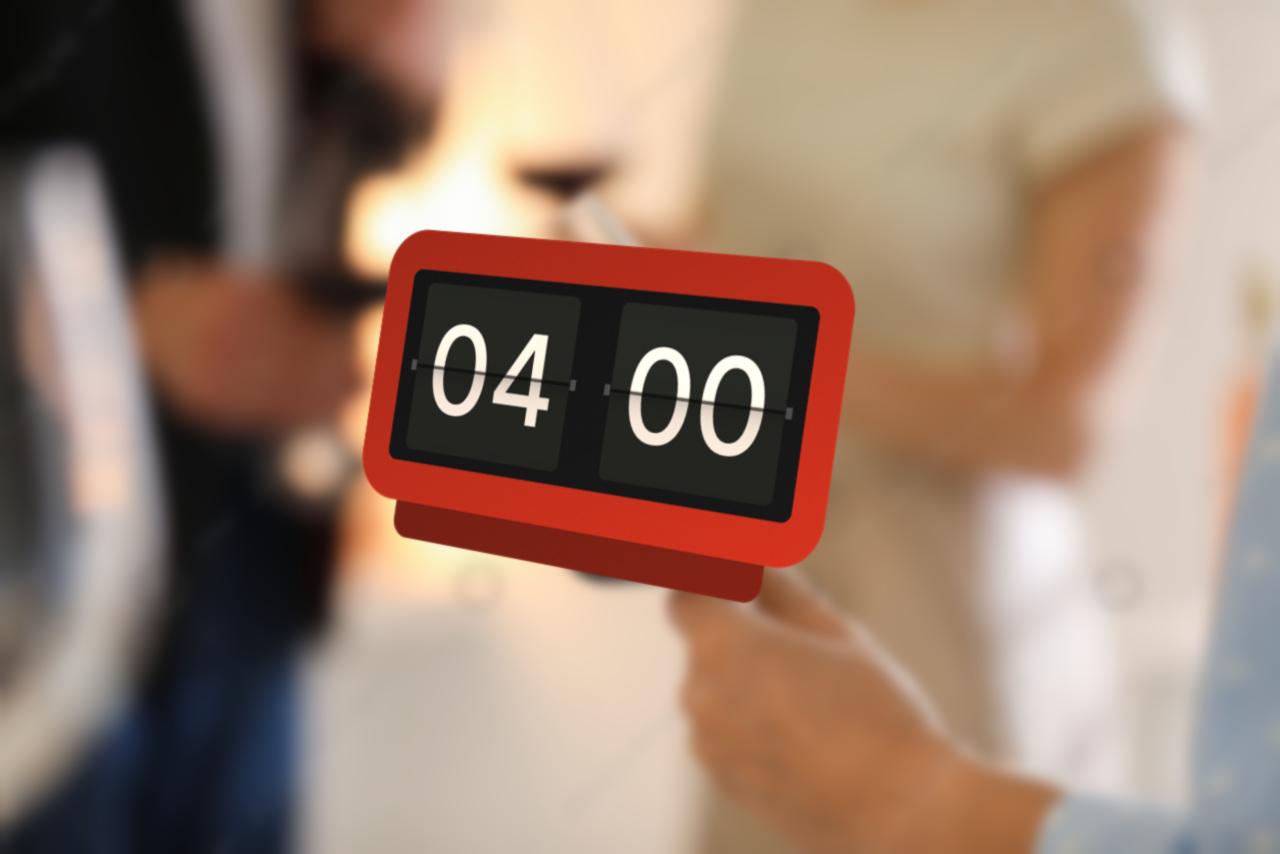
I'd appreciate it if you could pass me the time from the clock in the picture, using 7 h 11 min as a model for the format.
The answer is 4 h 00 min
